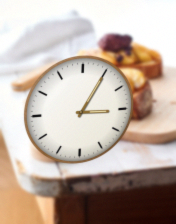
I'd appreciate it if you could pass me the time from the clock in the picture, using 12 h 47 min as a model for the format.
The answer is 3 h 05 min
